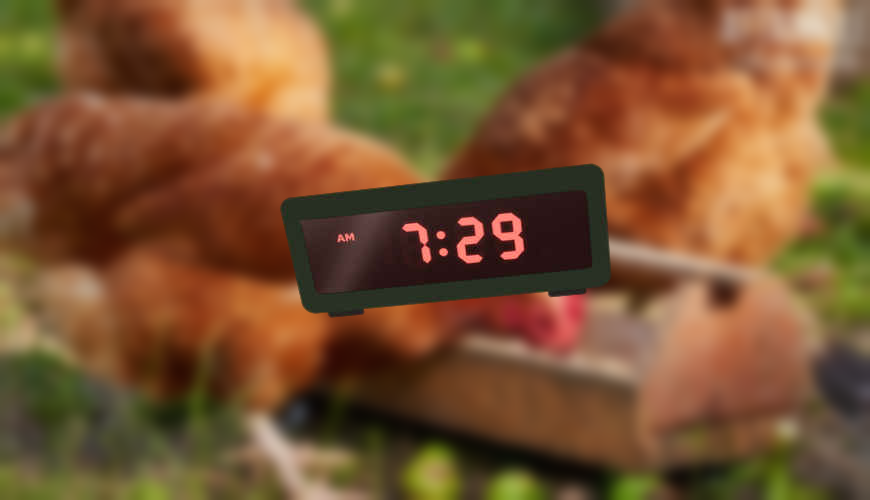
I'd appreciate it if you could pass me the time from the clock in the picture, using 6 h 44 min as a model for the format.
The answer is 7 h 29 min
